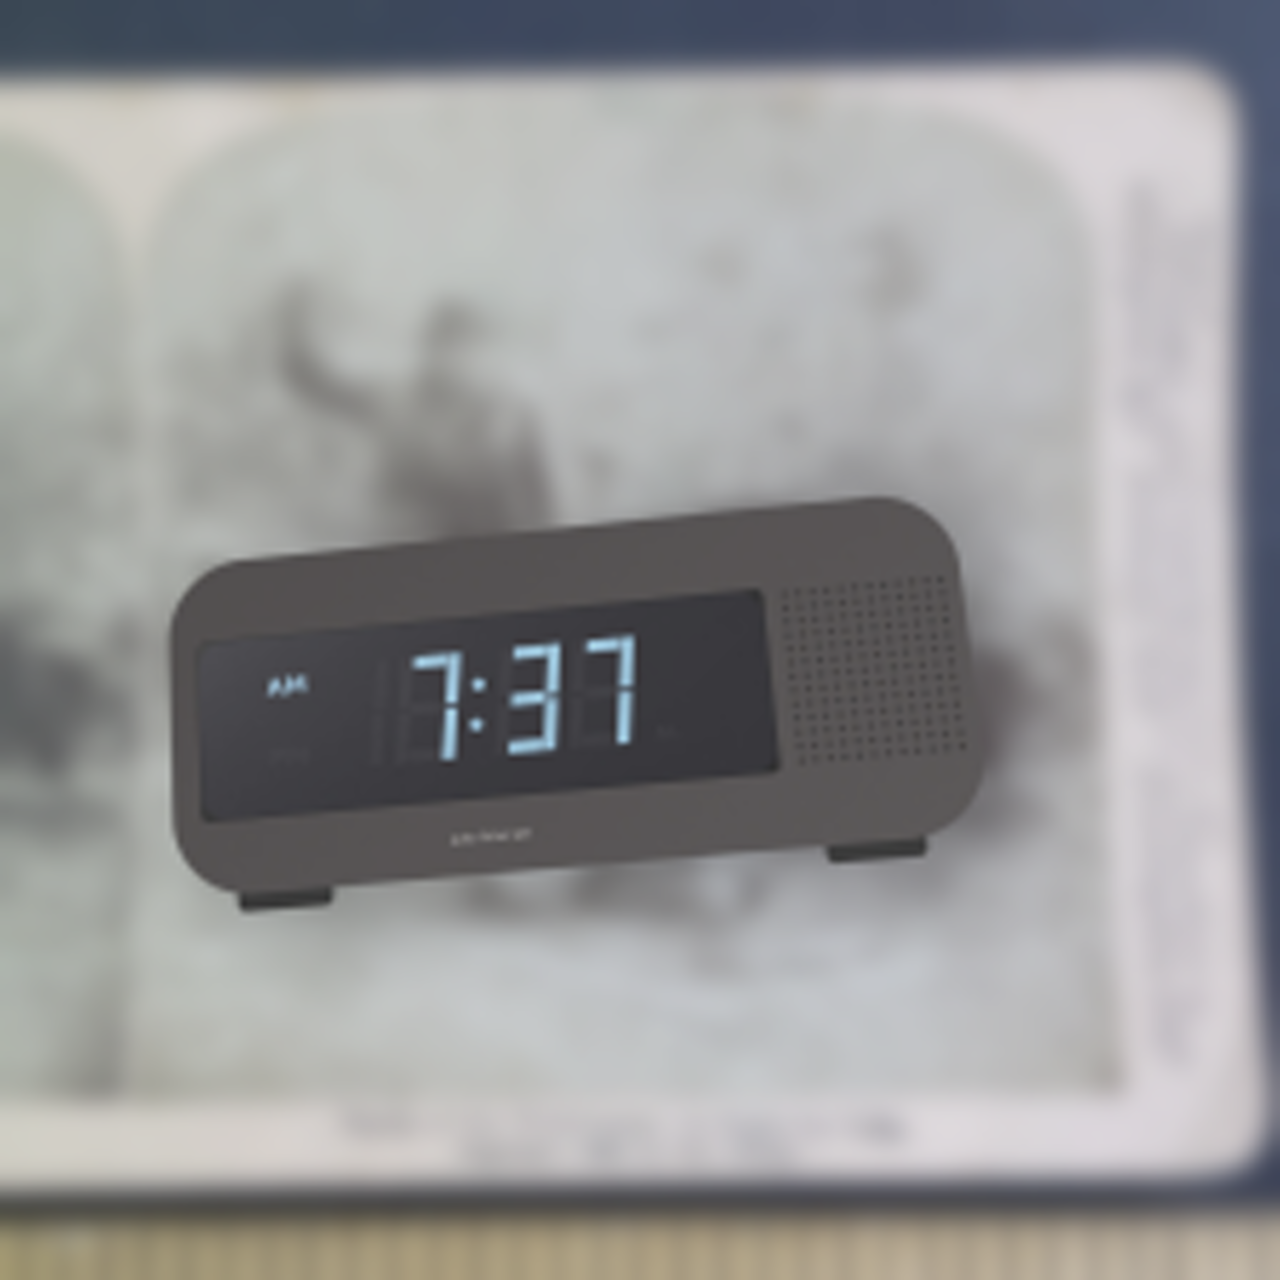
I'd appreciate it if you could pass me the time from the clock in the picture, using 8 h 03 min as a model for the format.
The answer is 7 h 37 min
